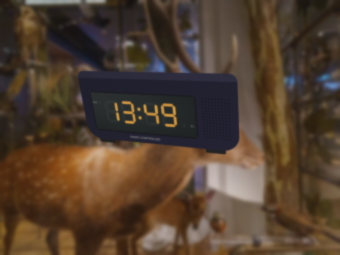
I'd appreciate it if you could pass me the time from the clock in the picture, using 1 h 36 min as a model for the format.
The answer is 13 h 49 min
